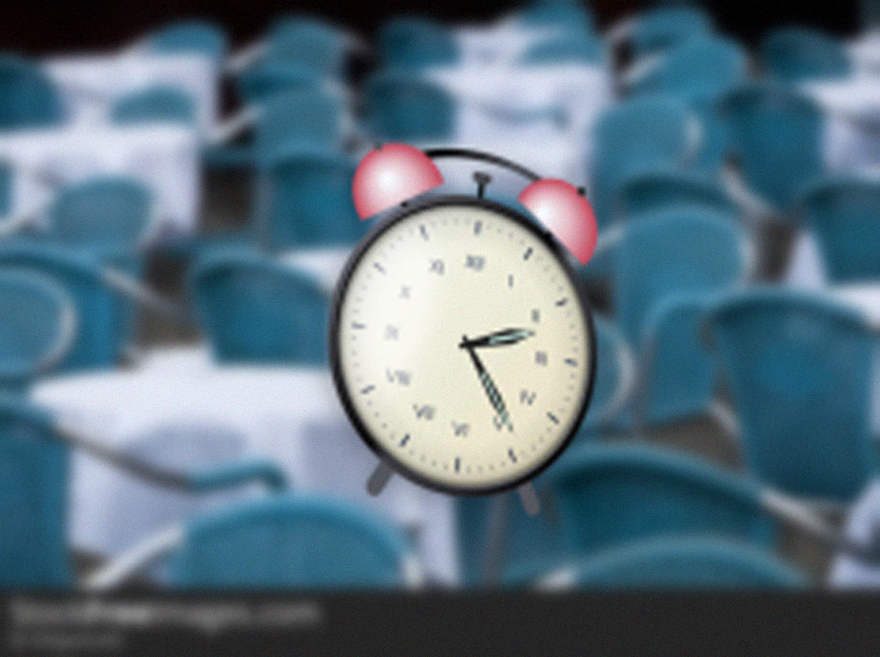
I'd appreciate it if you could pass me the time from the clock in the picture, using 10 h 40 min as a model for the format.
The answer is 2 h 24 min
